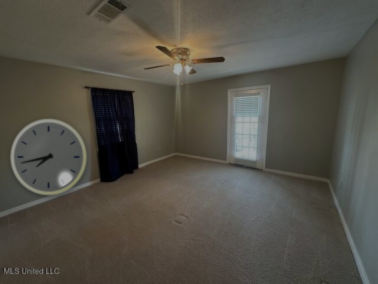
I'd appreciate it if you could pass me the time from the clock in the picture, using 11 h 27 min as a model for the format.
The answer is 7 h 43 min
